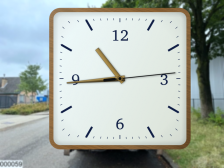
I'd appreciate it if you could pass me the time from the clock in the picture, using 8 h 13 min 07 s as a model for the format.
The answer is 10 h 44 min 14 s
